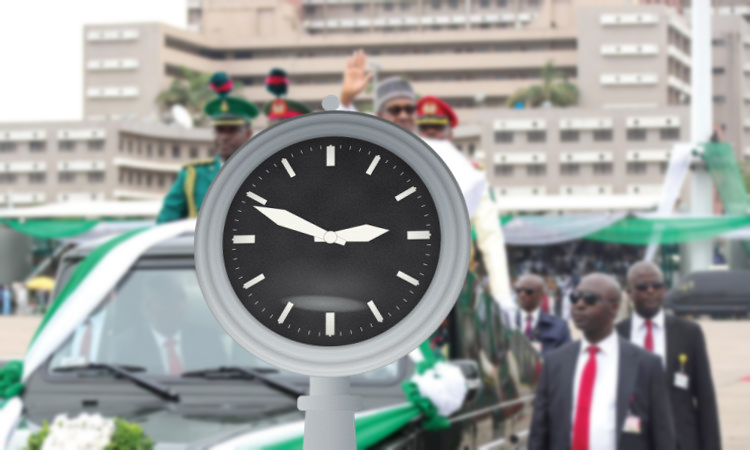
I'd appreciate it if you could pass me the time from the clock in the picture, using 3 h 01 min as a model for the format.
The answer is 2 h 49 min
